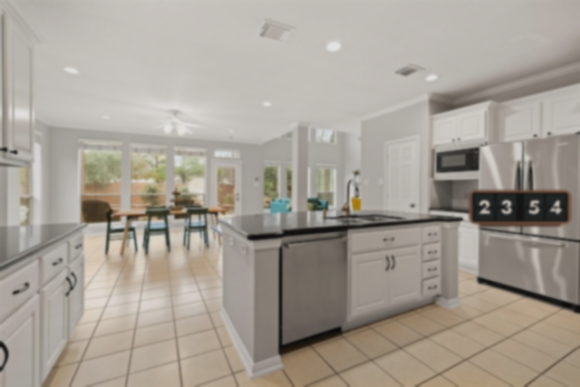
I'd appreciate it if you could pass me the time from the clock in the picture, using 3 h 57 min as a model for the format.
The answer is 23 h 54 min
